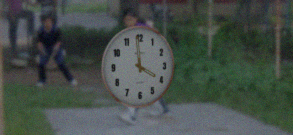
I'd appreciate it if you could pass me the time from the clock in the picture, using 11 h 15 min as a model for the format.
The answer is 3 h 59 min
